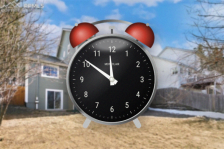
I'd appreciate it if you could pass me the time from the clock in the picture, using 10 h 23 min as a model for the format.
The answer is 11 h 51 min
